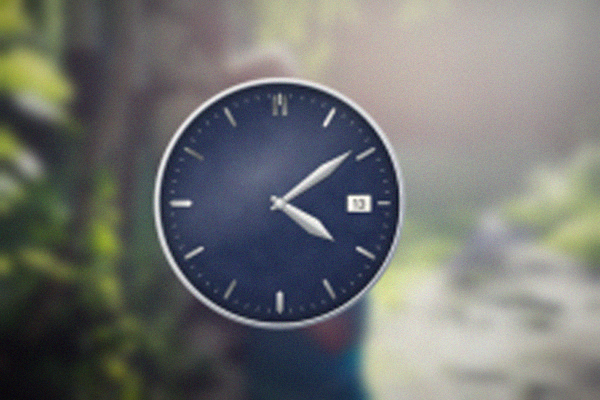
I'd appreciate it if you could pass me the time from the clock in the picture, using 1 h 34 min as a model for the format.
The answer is 4 h 09 min
